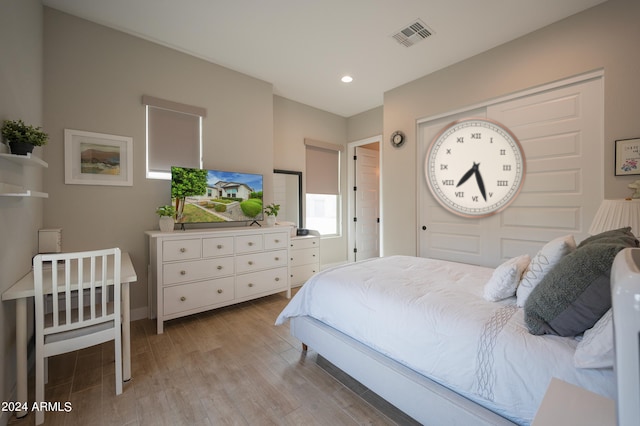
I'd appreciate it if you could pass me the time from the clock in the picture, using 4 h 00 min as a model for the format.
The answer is 7 h 27 min
